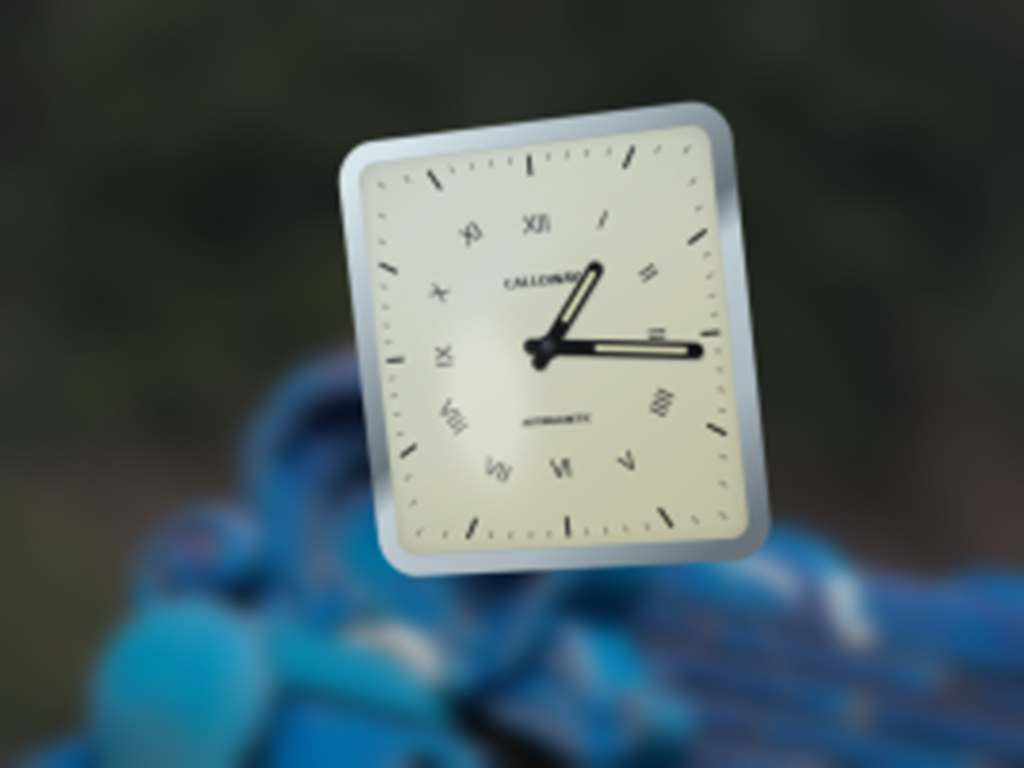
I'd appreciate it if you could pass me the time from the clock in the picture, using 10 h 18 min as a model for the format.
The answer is 1 h 16 min
